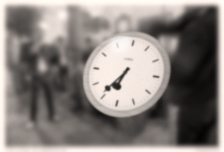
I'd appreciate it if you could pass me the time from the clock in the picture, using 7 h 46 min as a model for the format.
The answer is 6 h 36 min
